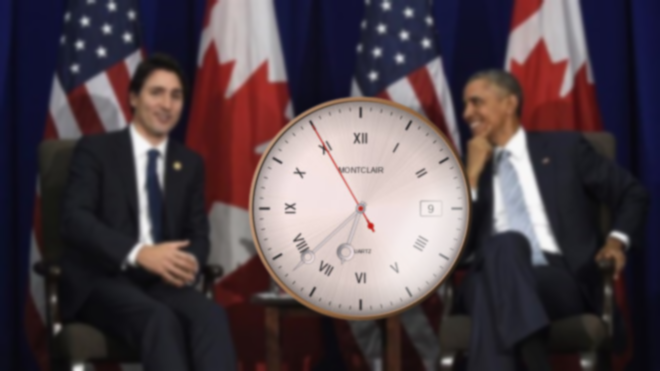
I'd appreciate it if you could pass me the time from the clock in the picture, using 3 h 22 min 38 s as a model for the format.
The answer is 6 h 37 min 55 s
